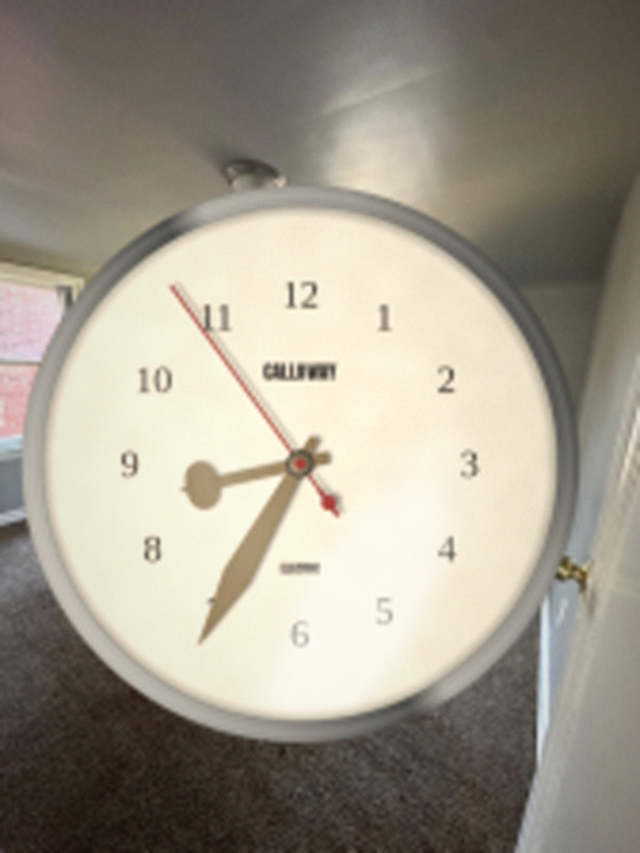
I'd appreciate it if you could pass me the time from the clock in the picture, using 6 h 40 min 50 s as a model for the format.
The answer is 8 h 34 min 54 s
